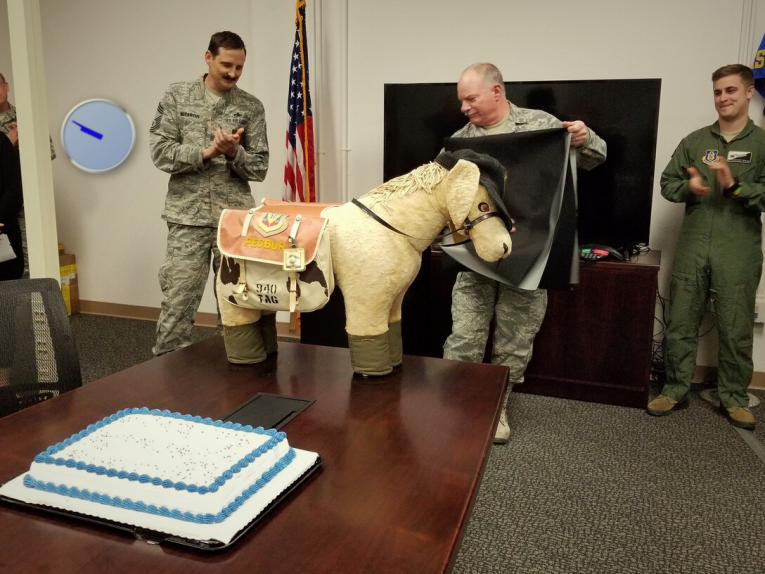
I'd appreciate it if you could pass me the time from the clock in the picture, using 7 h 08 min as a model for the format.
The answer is 9 h 50 min
